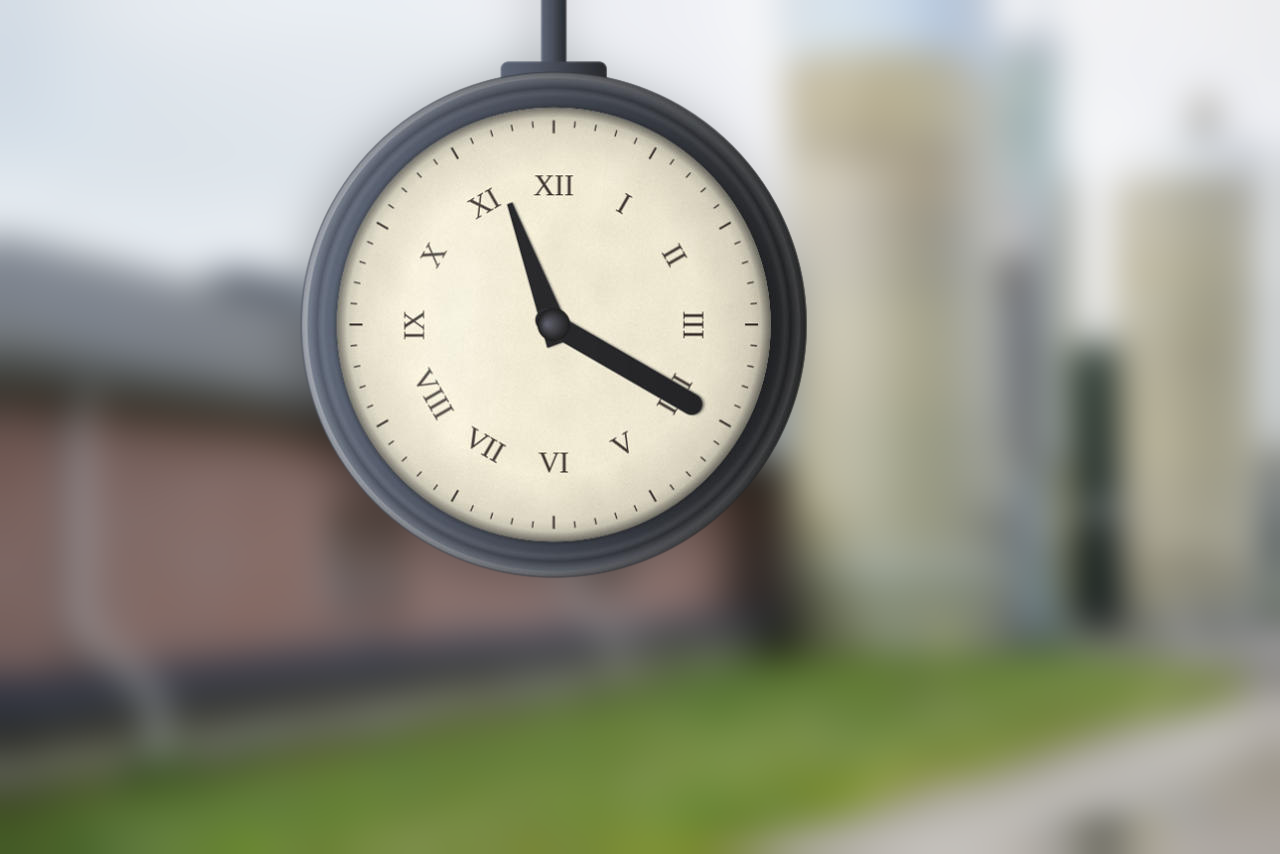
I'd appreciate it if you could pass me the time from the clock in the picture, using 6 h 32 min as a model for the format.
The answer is 11 h 20 min
